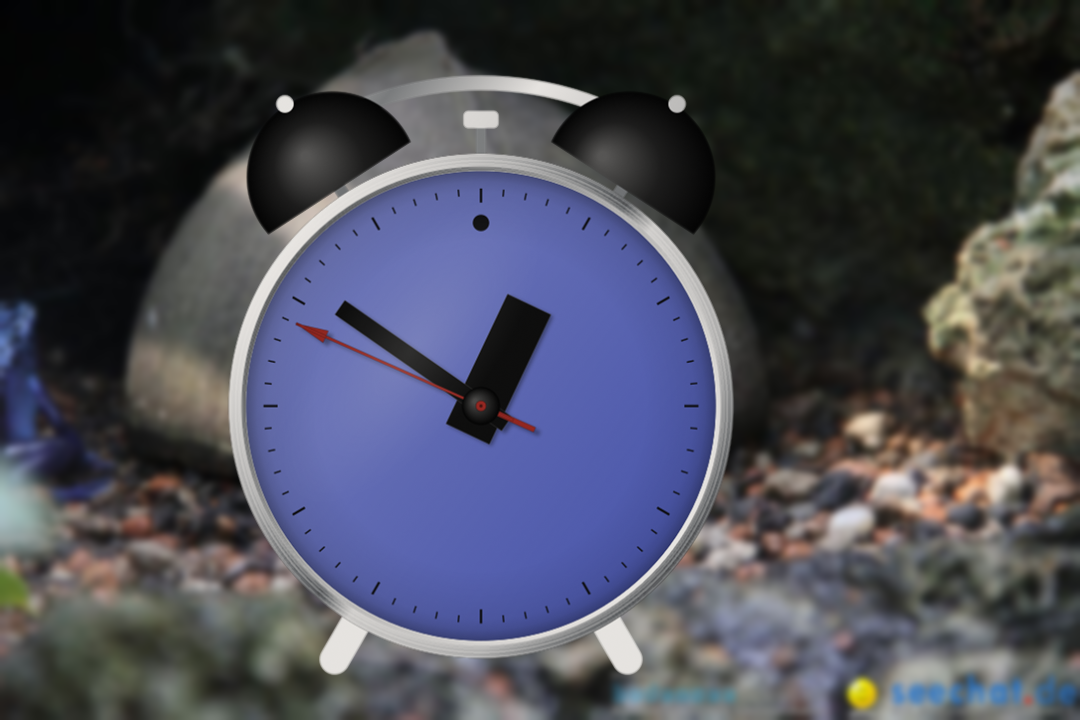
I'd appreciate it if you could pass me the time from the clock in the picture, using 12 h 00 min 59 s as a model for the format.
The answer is 12 h 50 min 49 s
